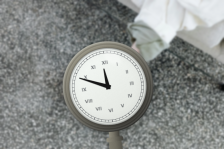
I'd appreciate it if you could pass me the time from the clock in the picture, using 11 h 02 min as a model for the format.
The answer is 11 h 49 min
